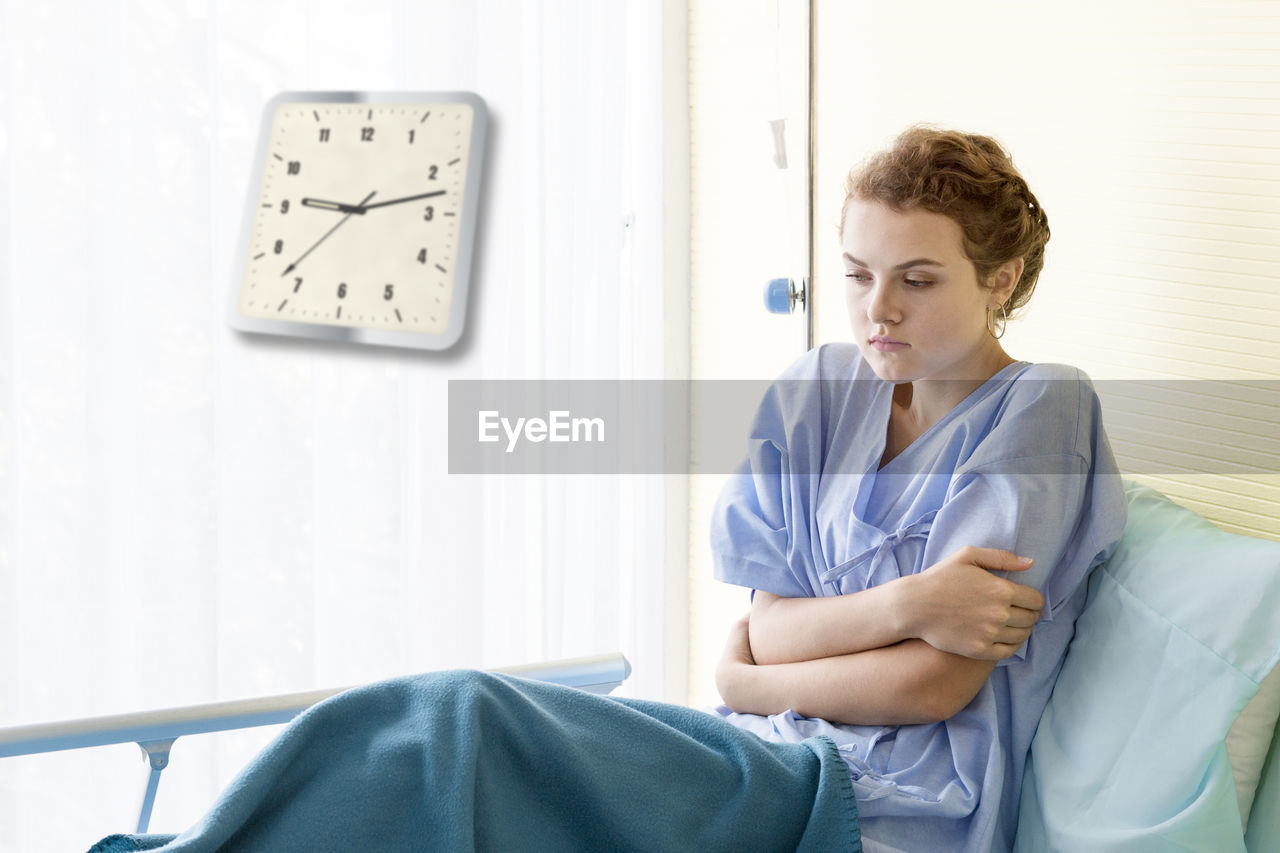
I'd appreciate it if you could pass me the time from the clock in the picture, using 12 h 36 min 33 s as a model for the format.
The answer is 9 h 12 min 37 s
